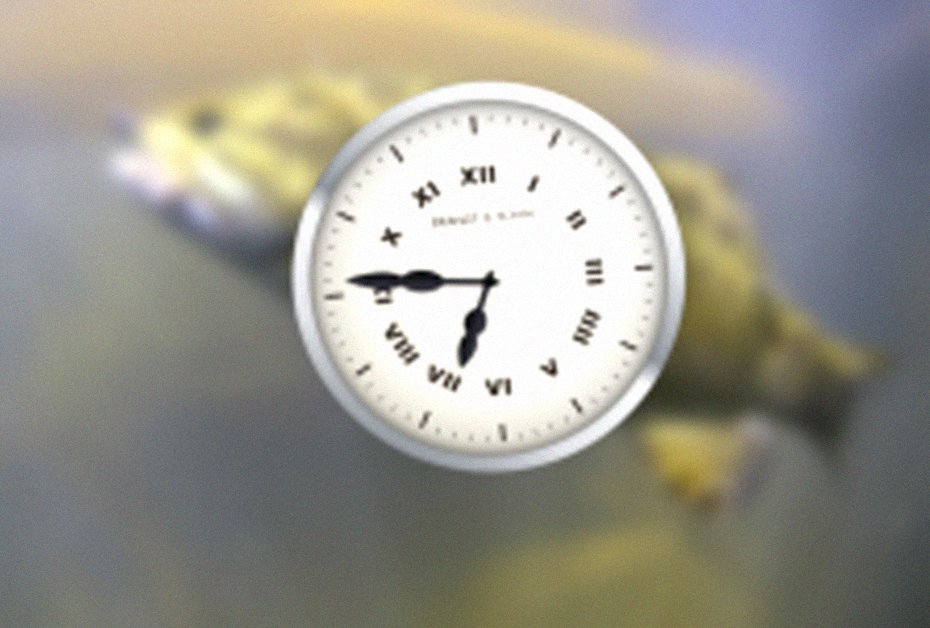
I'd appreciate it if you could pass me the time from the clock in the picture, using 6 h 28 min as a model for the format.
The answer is 6 h 46 min
